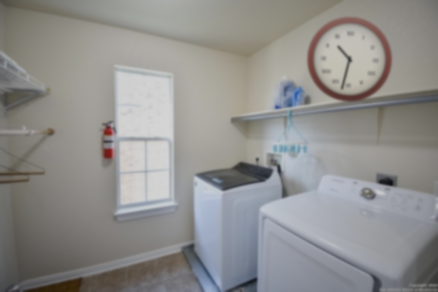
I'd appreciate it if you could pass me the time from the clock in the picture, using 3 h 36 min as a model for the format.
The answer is 10 h 32 min
